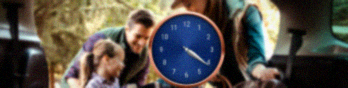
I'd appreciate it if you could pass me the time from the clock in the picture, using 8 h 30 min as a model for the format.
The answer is 4 h 21 min
